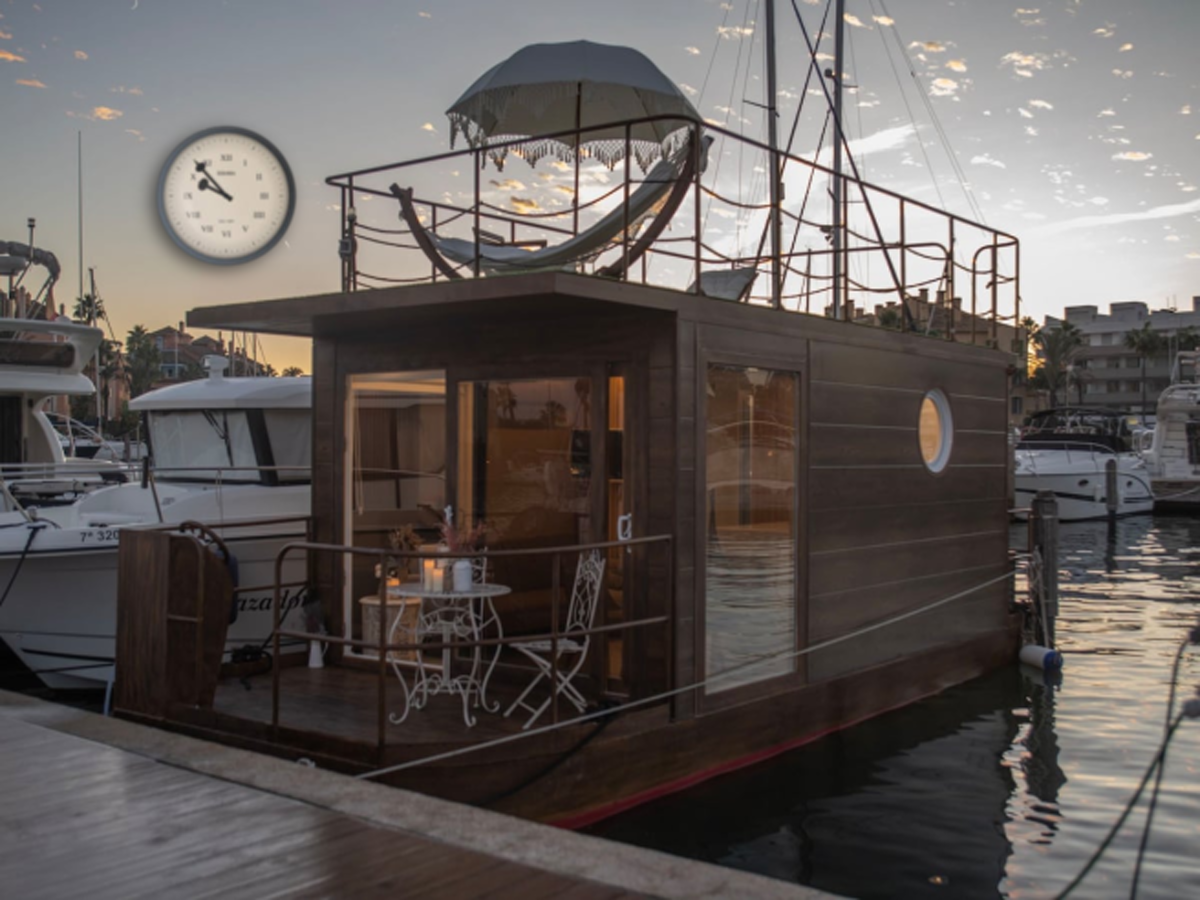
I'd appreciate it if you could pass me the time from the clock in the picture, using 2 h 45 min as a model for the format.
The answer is 9 h 53 min
